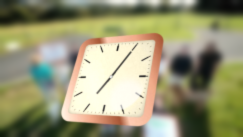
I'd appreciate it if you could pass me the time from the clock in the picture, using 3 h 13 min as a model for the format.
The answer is 7 h 05 min
